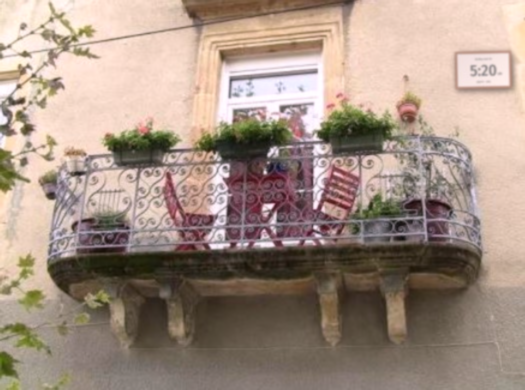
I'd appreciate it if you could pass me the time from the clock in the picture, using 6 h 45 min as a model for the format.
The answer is 5 h 20 min
